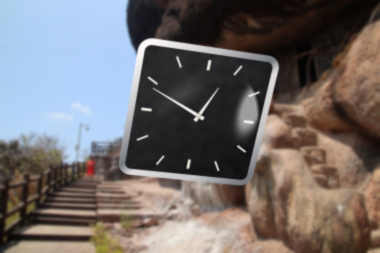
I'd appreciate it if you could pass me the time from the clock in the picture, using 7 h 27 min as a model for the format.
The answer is 12 h 49 min
